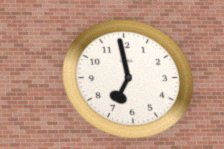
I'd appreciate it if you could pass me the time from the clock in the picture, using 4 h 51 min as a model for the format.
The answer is 6 h 59 min
